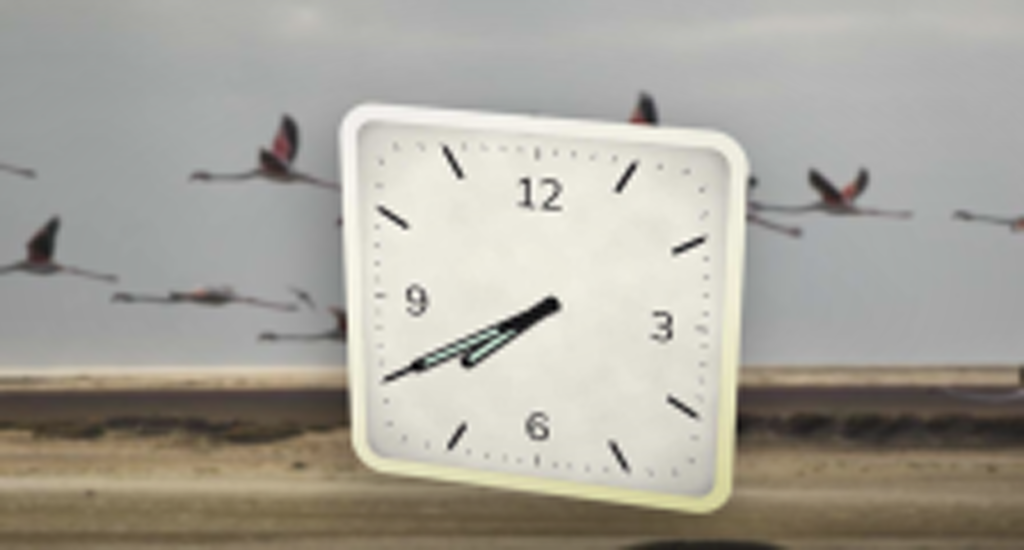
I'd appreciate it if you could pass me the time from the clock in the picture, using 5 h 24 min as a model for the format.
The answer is 7 h 40 min
